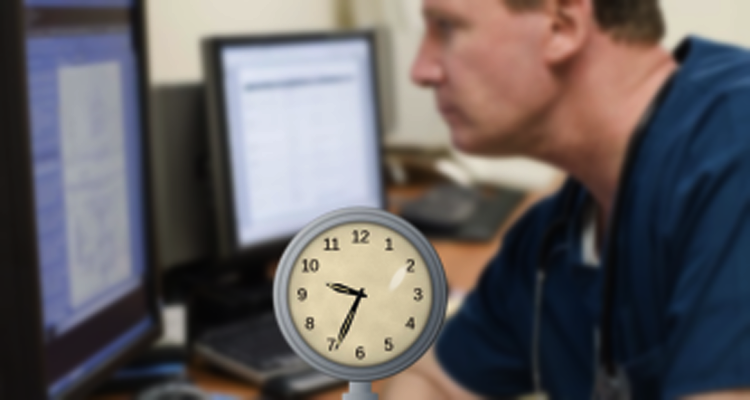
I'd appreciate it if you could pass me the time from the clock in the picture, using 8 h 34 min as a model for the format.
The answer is 9 h 34 min
